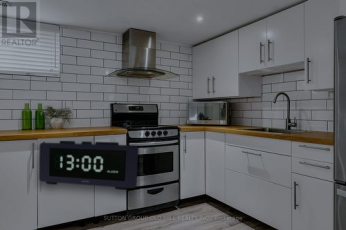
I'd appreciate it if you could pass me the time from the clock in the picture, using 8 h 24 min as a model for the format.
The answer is 13 h 00 min
